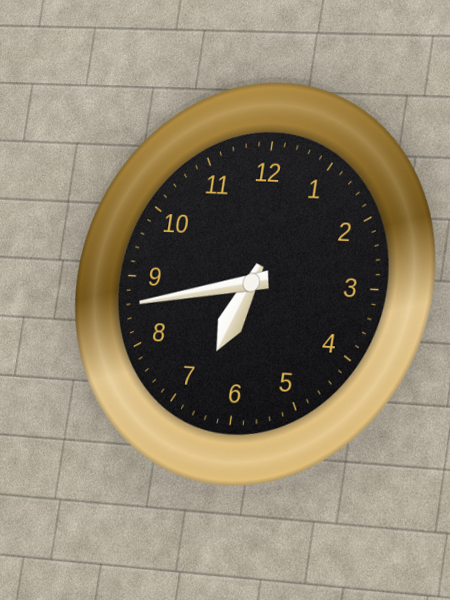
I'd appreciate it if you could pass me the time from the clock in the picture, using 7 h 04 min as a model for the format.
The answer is 6 h 43 min
